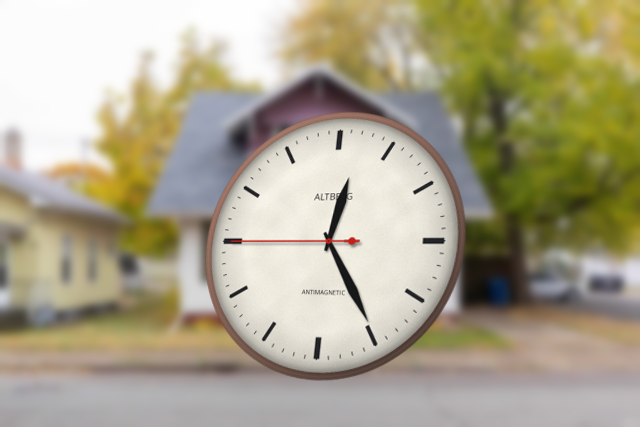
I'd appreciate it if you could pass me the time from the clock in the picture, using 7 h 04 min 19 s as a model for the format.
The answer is 12 h 24 min 45 s
